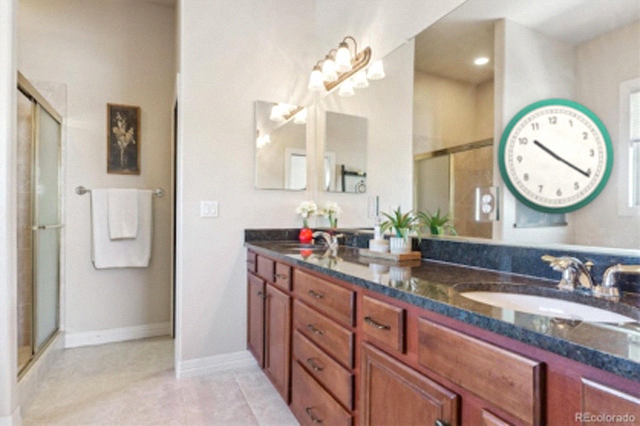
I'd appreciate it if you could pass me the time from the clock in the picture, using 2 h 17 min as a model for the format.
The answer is 10 h 21 min
